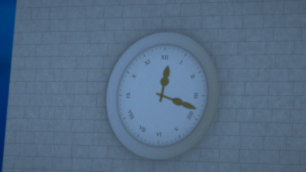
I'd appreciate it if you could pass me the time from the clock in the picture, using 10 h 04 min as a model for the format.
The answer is 12 h 18 min
